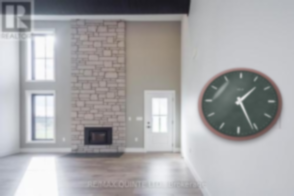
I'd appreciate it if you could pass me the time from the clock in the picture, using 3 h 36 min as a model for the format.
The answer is 1 h 26 min
